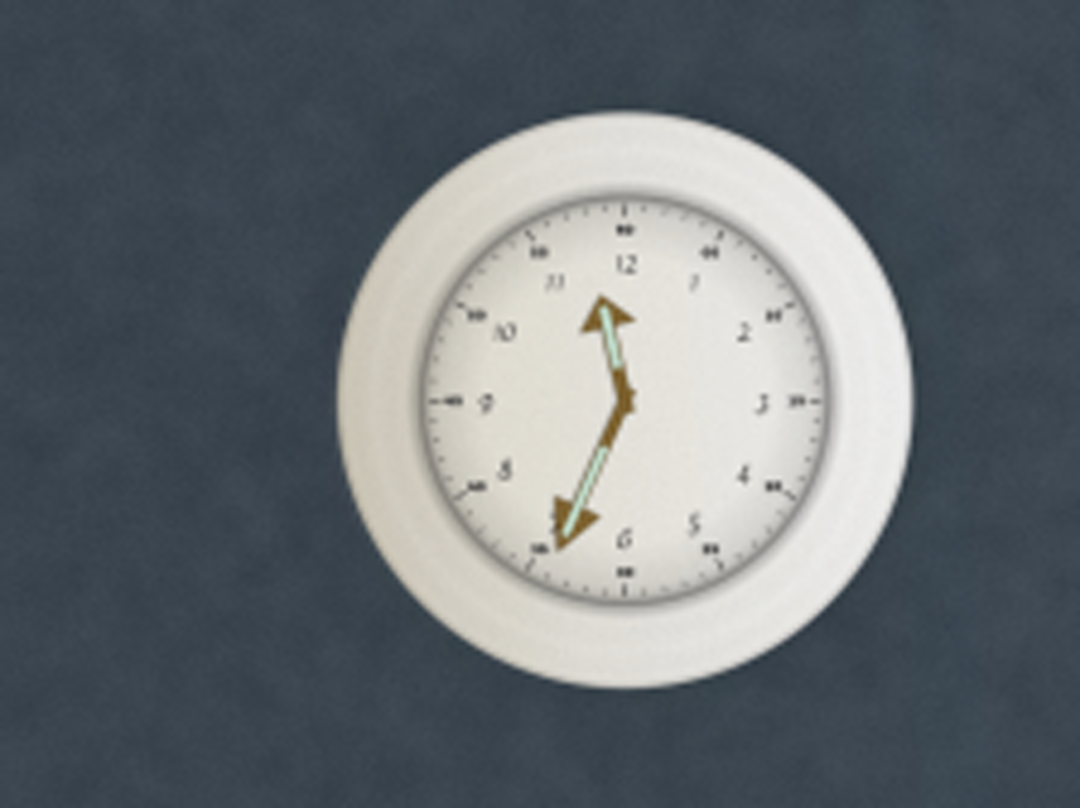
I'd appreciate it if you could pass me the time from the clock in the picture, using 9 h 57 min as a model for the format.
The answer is 11 h 34 min
